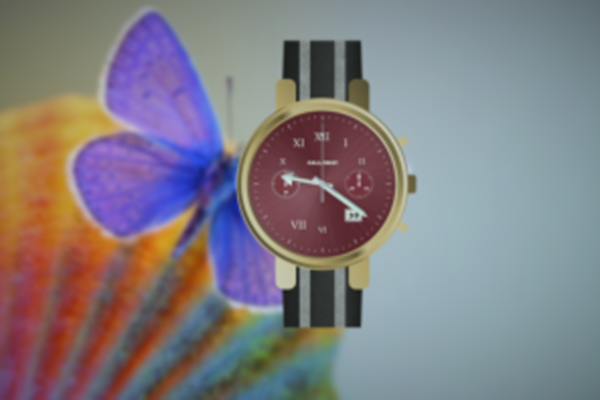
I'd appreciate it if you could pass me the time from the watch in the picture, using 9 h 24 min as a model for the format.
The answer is 9 h 21 min
